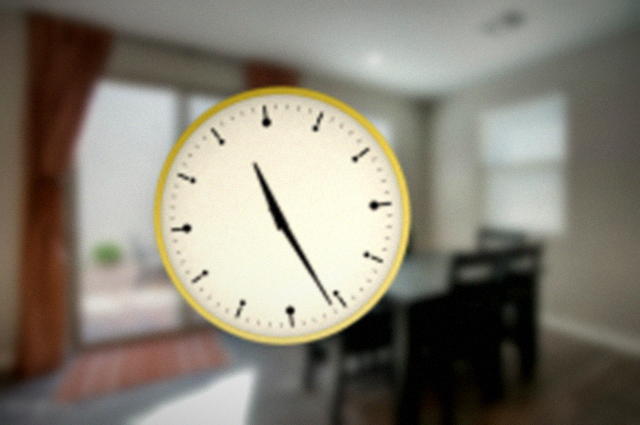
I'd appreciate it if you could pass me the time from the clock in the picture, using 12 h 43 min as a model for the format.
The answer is 11 h 26 min
